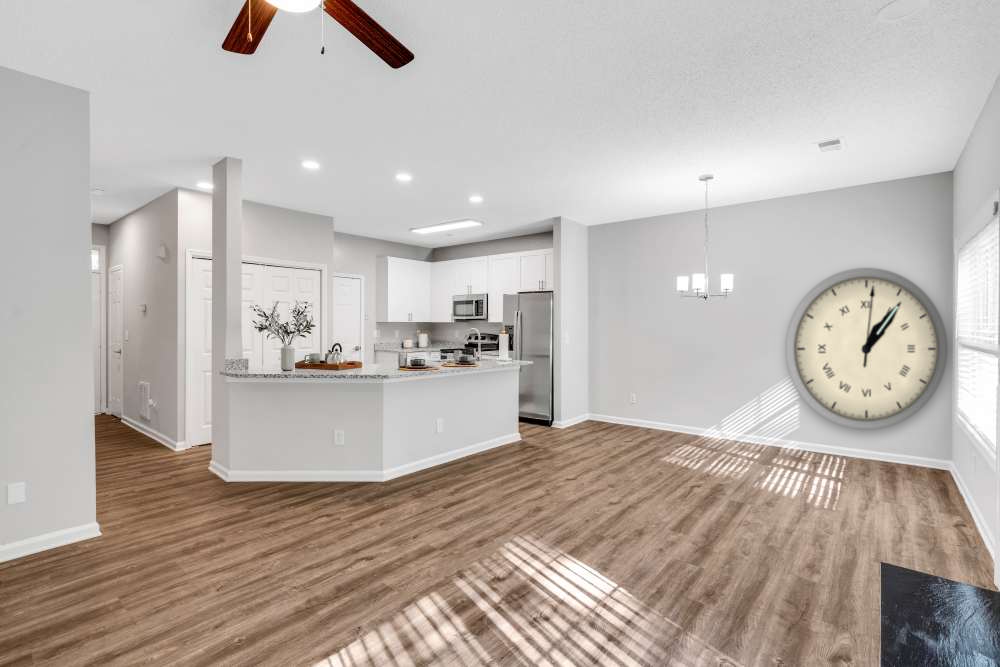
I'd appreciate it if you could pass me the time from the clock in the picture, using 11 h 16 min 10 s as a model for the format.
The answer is 1 h 06 min 01 s
